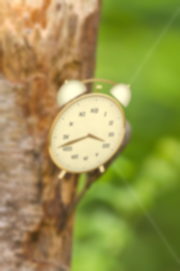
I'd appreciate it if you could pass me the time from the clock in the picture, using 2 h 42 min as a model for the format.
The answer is 3 h 42 min
